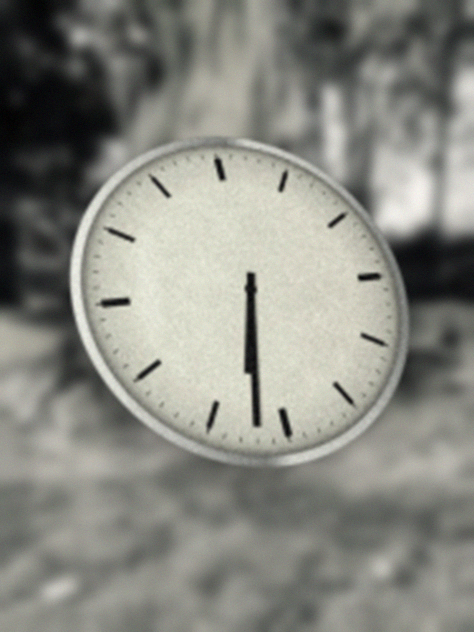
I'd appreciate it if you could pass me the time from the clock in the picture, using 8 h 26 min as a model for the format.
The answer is 6 h 32 min
